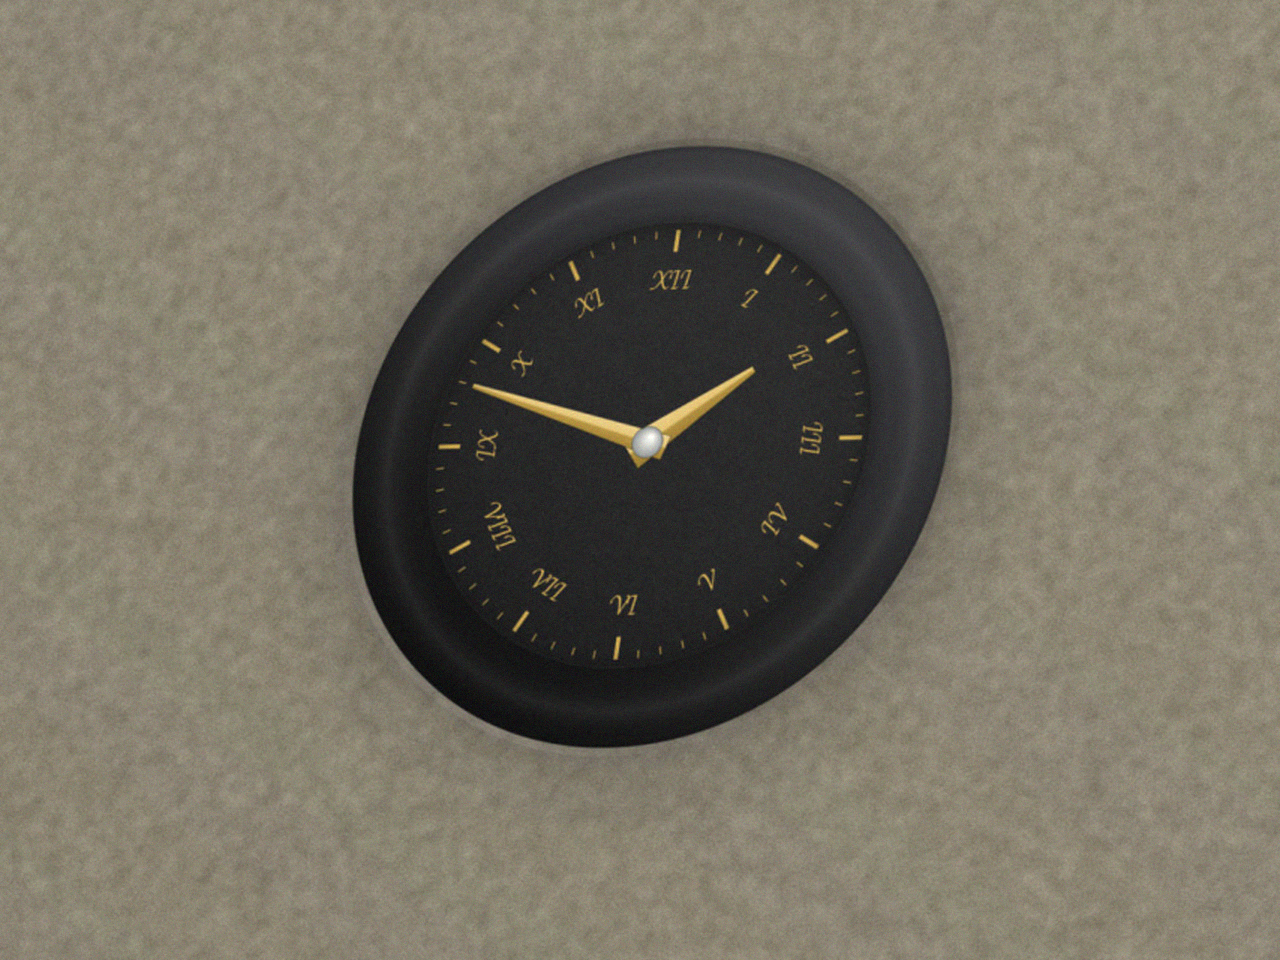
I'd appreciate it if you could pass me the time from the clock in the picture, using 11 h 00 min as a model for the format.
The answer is 1 h 48 min
